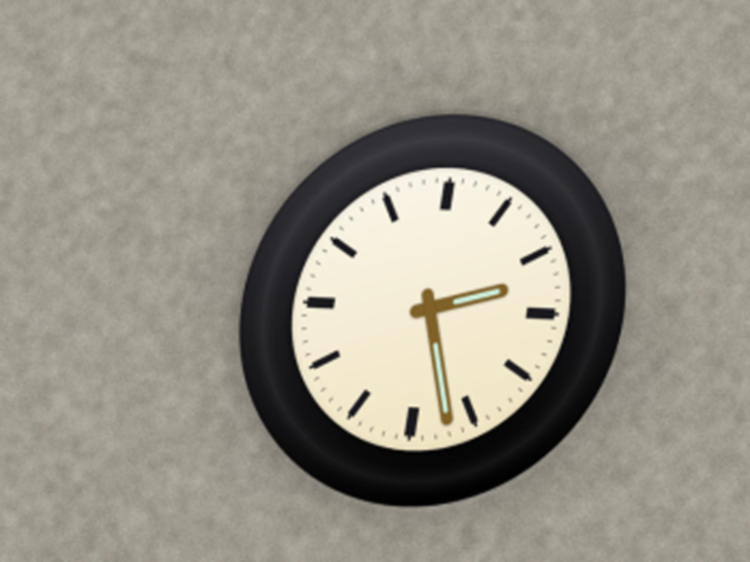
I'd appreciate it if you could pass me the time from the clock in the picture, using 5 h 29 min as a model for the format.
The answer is 2 h 27 min
